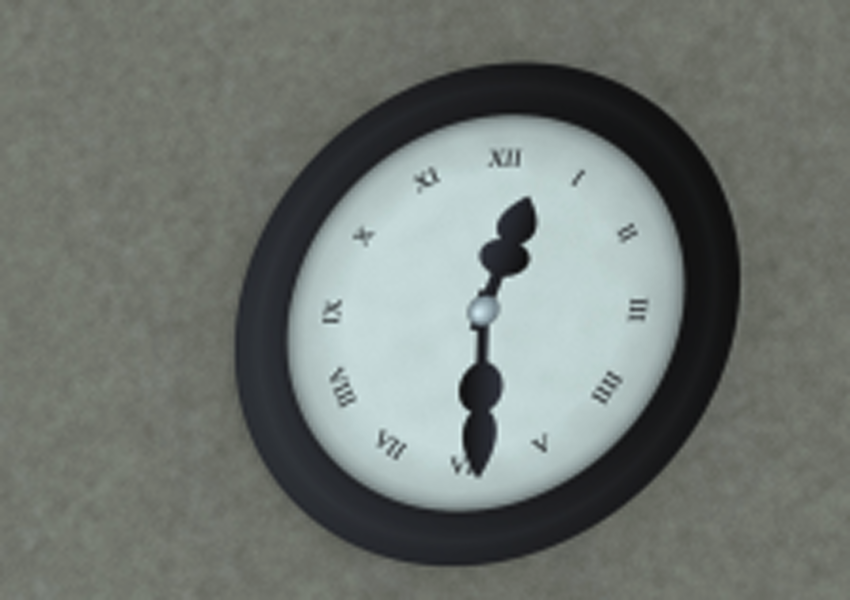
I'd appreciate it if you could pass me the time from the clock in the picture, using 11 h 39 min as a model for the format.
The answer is 12 h 29 min
